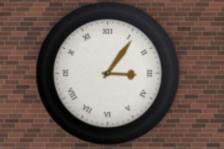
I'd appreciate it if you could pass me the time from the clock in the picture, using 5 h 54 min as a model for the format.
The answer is 3 h 06 min
